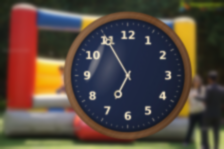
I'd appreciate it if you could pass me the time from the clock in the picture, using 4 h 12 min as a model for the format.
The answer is 6 h 55 min
